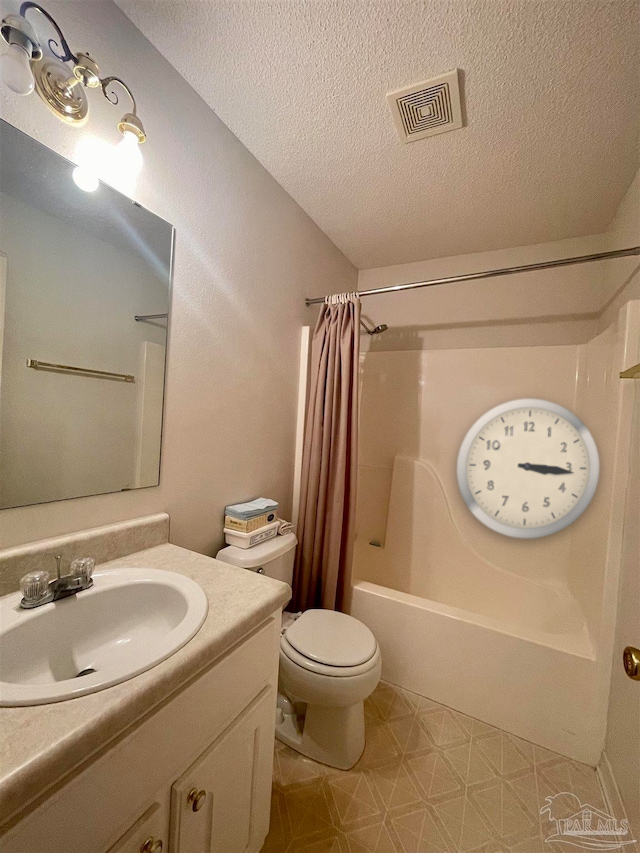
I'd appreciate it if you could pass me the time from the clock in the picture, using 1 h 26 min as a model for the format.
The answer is 3 h 16 min
